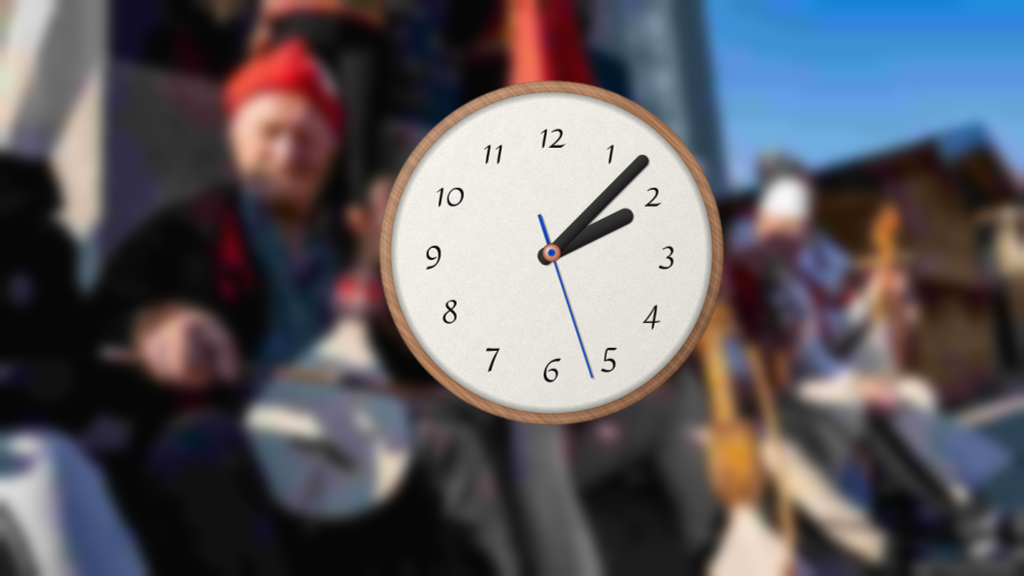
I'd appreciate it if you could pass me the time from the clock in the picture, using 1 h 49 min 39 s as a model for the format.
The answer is 2 h 07 min 27 s
